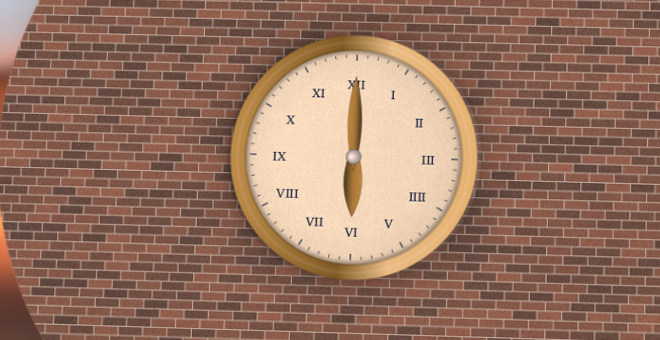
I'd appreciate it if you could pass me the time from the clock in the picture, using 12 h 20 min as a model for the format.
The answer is 6 h 00 min
